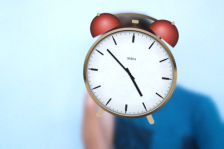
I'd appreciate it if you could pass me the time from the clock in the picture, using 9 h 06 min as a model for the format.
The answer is 4 h 52 min
